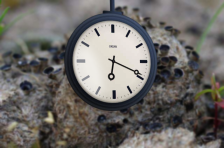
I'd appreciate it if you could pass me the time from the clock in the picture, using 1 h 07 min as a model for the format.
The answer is 6 h 19 min
